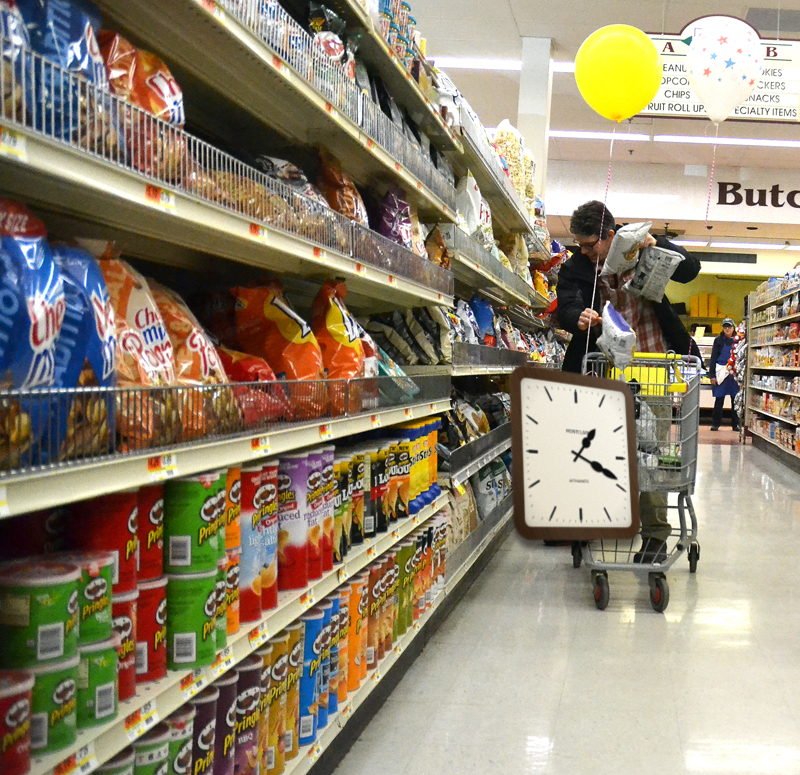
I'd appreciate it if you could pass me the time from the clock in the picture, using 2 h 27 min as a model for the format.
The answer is 1 h 19 min
